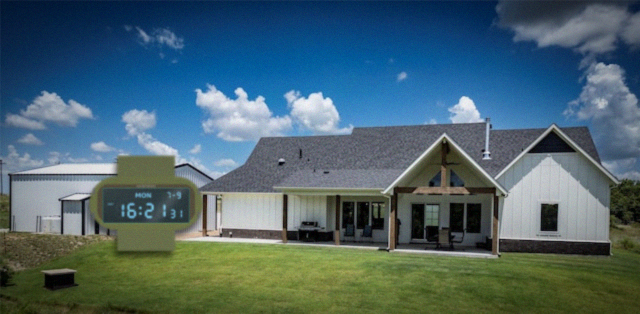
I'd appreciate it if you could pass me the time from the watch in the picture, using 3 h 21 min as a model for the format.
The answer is 16 h 21 min
